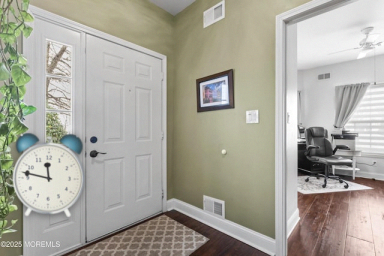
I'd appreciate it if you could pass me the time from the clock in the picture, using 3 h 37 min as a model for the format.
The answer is 11 h 47 min
